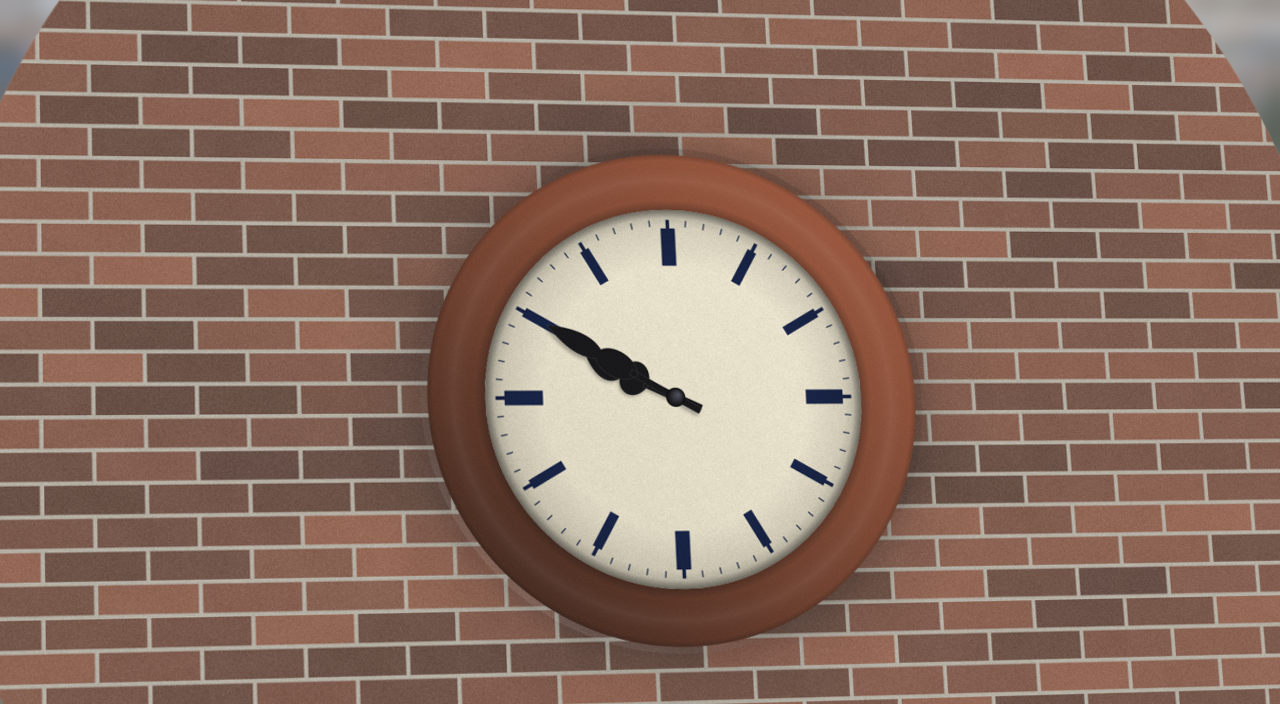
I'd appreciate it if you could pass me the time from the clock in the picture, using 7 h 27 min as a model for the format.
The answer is 9 h 50 min
